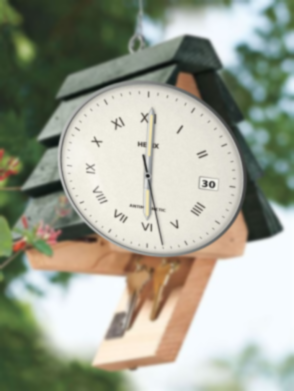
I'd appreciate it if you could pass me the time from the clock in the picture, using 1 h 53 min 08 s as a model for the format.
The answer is 6 h 00 min 28 s
